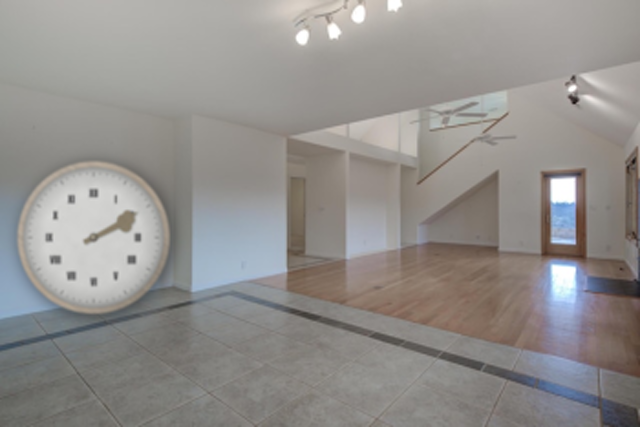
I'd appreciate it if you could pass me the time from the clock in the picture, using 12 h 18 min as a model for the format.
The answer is 2 h 10 min
